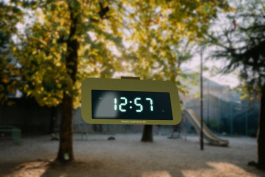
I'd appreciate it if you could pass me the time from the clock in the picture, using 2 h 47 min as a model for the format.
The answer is 12 h 57 min
